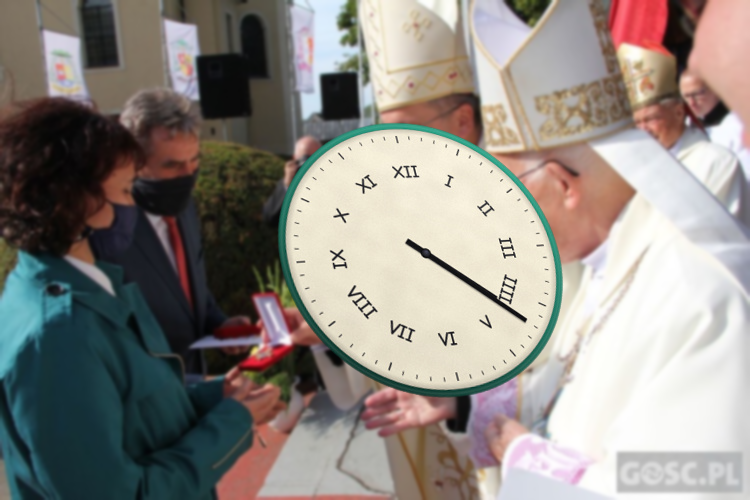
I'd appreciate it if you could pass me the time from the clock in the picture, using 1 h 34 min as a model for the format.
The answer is 4 h 22 min
